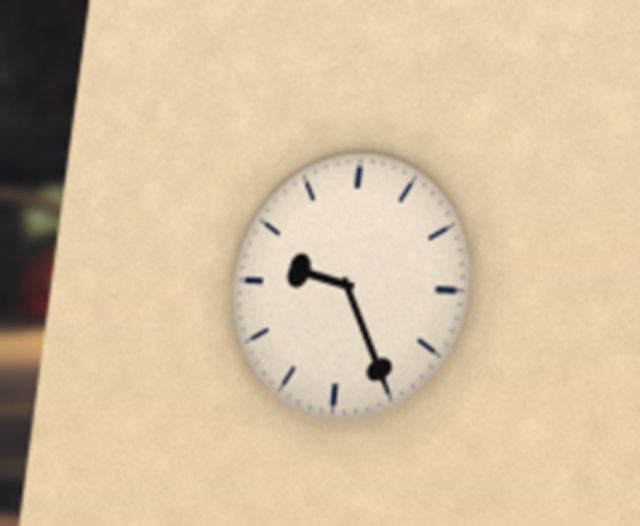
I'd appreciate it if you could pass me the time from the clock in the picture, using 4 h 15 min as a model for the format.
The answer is 9 h 25 min
